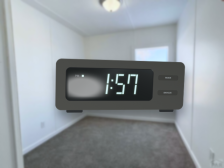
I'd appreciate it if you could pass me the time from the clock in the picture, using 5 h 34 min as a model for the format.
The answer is 1 h 57 min
